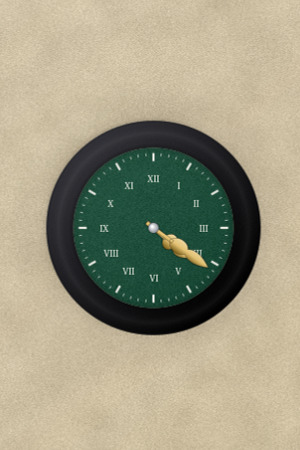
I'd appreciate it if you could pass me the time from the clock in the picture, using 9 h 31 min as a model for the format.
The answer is 4 h 21 min
